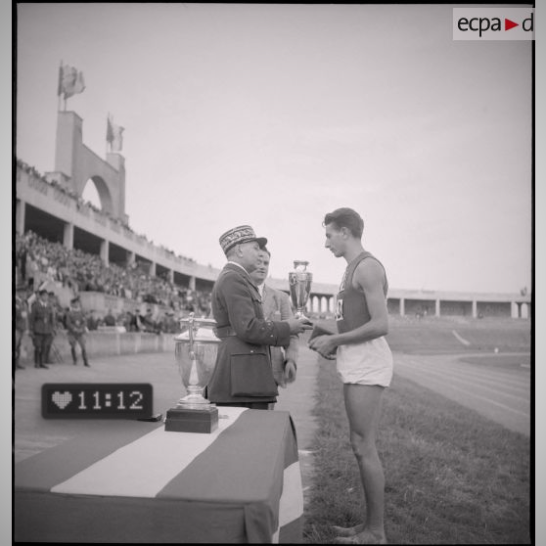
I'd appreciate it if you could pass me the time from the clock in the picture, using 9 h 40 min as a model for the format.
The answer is 11 h 12 min
